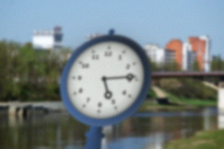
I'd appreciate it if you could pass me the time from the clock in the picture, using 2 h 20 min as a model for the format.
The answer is 5 h 14 min
